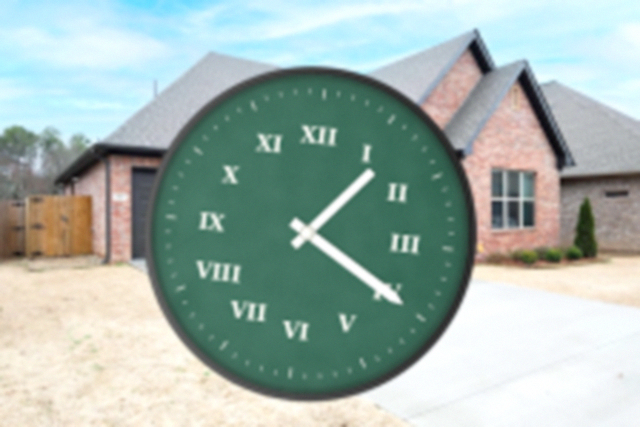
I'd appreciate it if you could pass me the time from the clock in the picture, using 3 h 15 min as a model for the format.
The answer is 1 h 20 min
